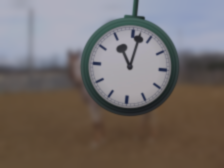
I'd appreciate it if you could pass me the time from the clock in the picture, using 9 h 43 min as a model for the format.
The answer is 11 h 02 min
